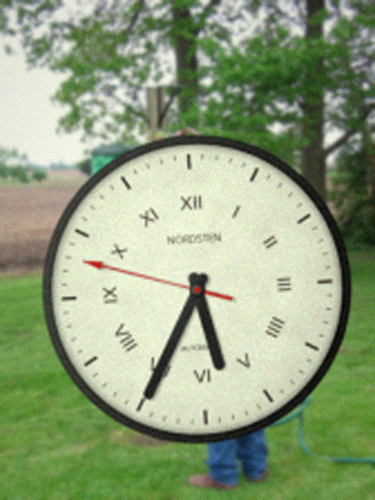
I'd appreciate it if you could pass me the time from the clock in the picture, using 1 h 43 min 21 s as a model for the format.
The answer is 5 h 34 min 48 s
